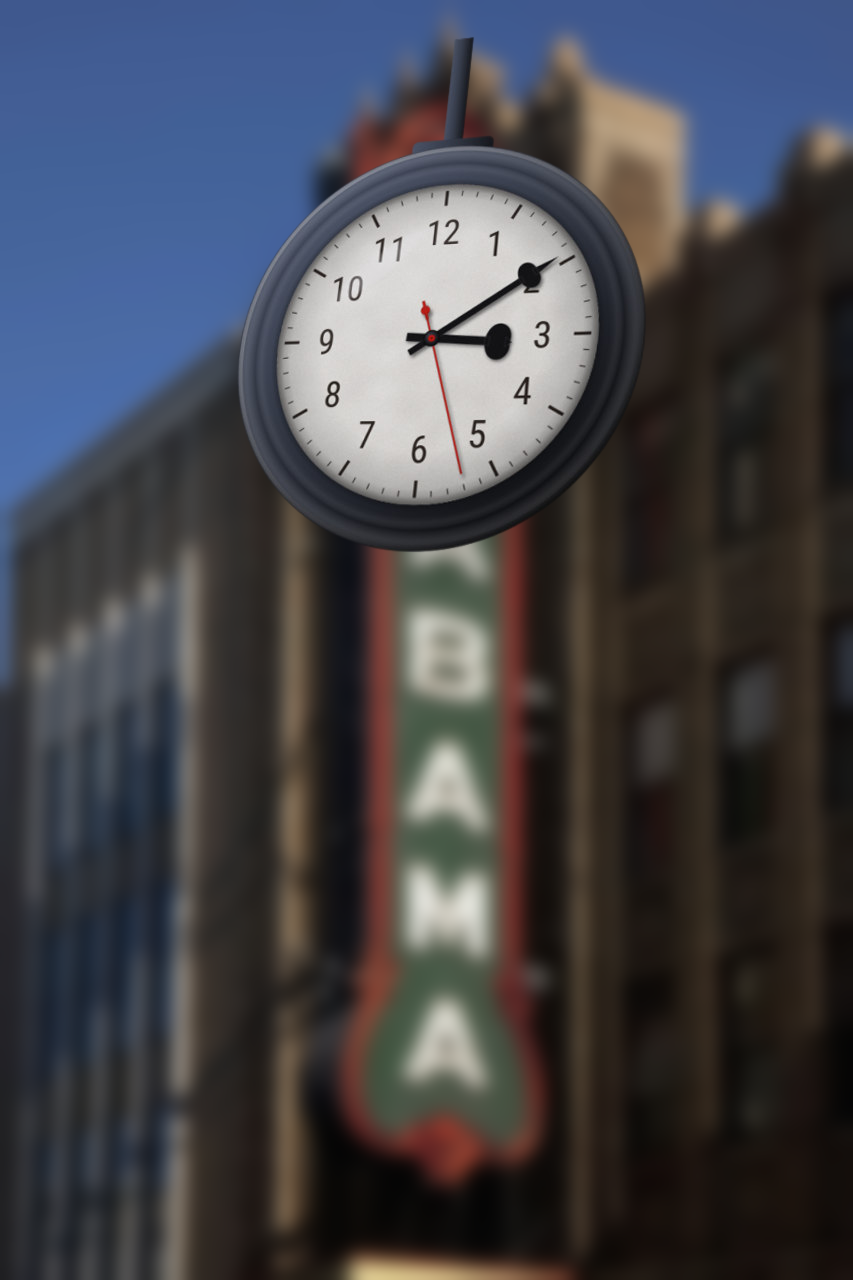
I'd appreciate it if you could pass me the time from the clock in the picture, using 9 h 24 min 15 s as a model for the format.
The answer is 3 h 09 min 27 s
